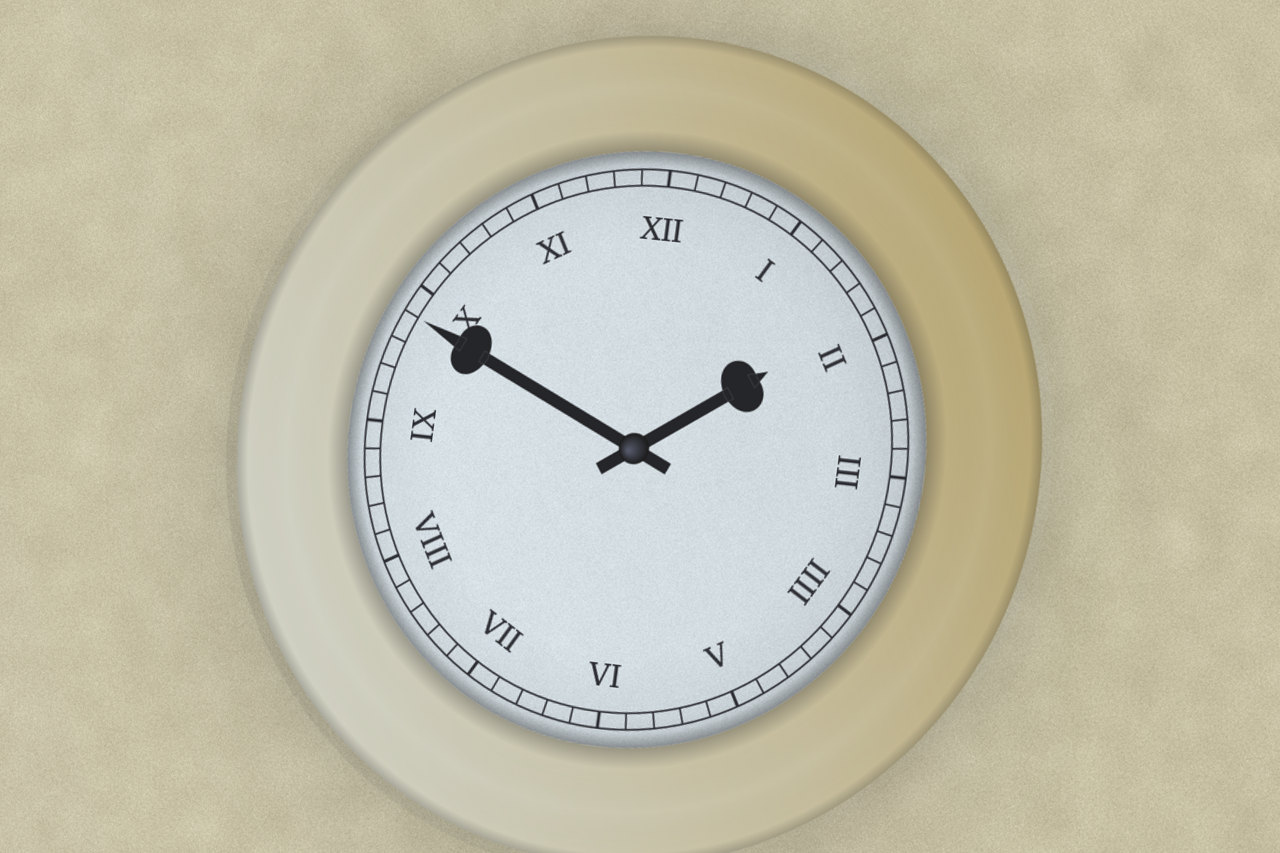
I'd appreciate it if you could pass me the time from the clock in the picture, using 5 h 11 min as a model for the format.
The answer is 1 h 49 min
